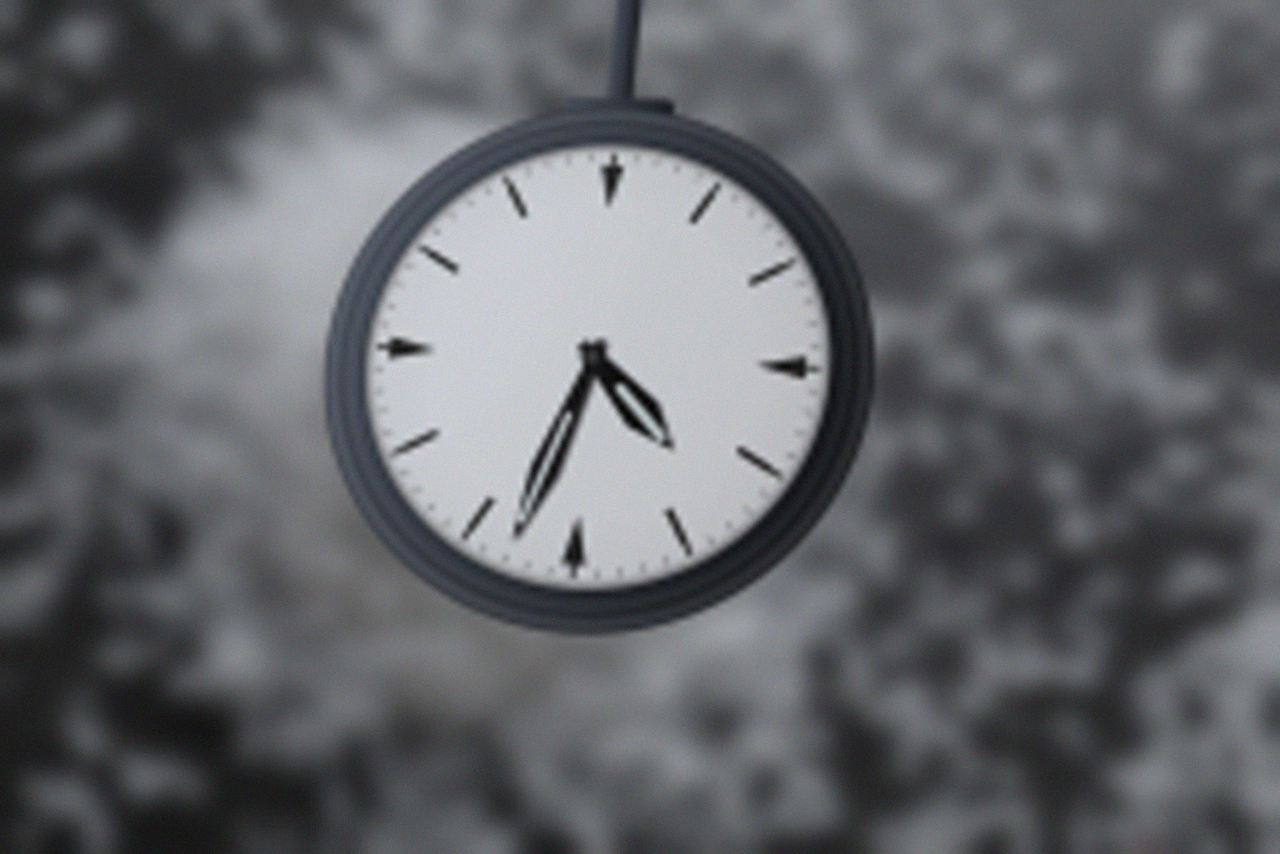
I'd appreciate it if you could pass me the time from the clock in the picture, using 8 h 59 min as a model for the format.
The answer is 4 h 33 min
